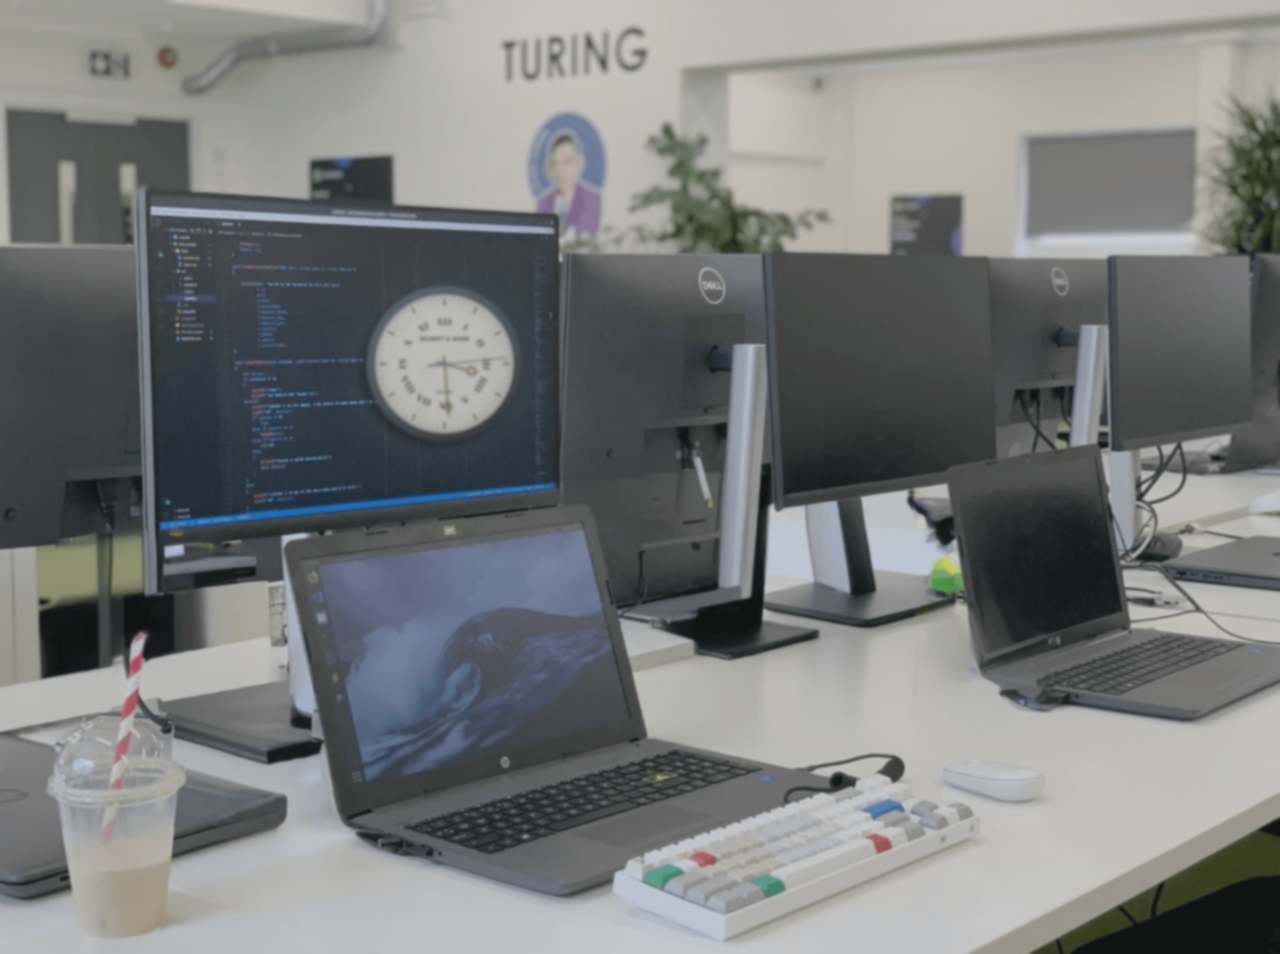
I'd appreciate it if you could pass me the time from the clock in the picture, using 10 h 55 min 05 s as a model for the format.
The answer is 3 h 29 min 14 s
